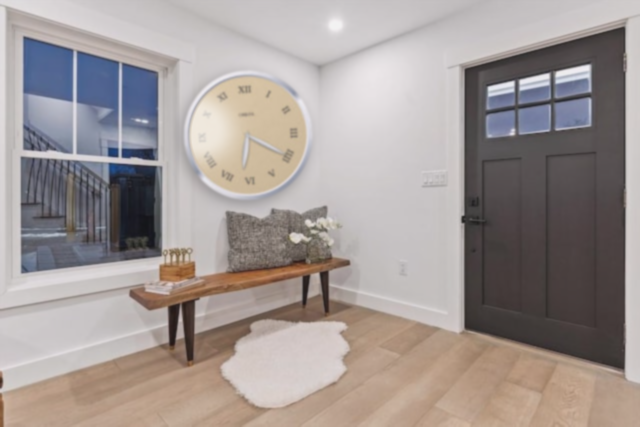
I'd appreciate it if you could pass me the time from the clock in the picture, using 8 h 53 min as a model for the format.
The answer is 6 h 20 min
